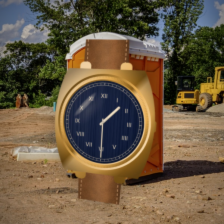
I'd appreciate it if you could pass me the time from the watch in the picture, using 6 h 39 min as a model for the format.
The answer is 1 h 30 min
